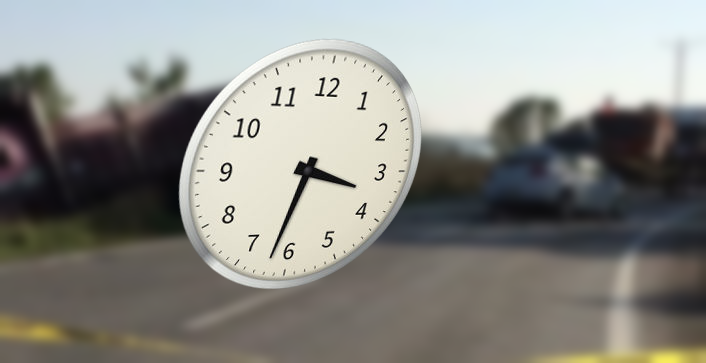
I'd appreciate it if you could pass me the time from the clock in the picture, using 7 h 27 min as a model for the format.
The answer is 3 h 32 min
